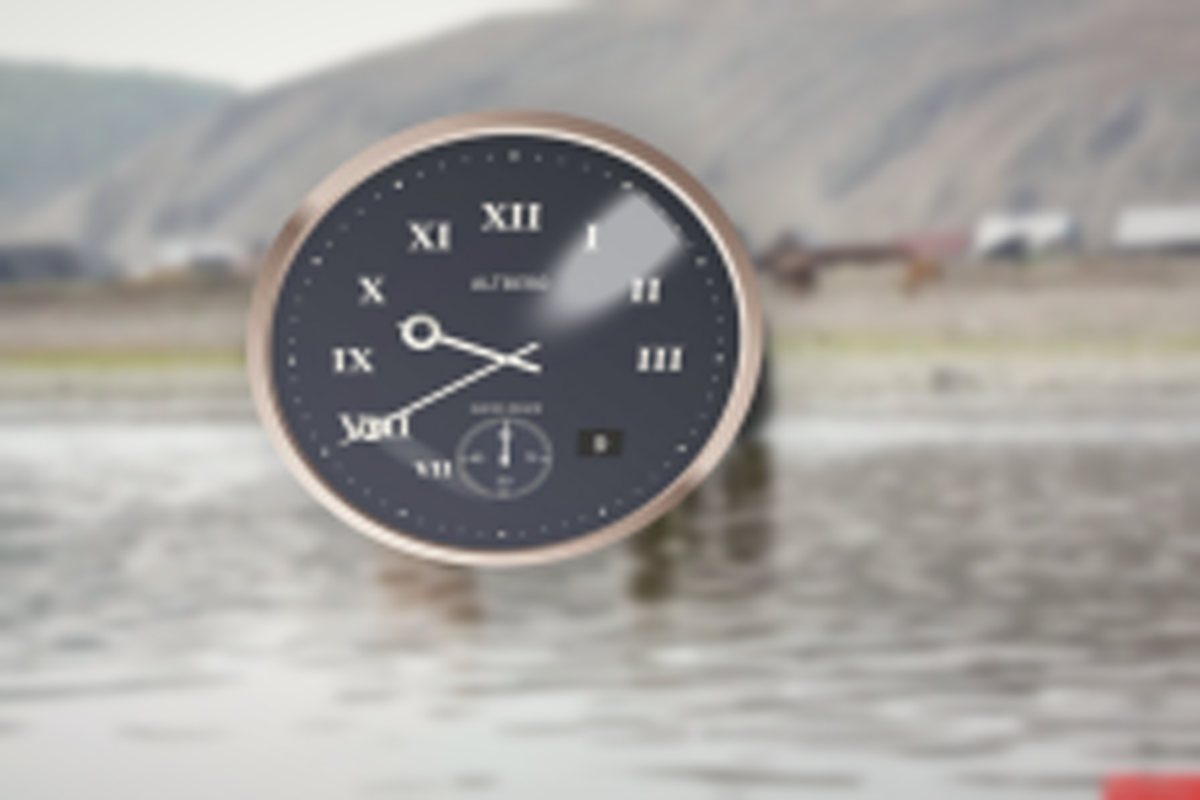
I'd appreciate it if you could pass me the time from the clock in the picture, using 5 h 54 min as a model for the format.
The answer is 9 h 40 min
